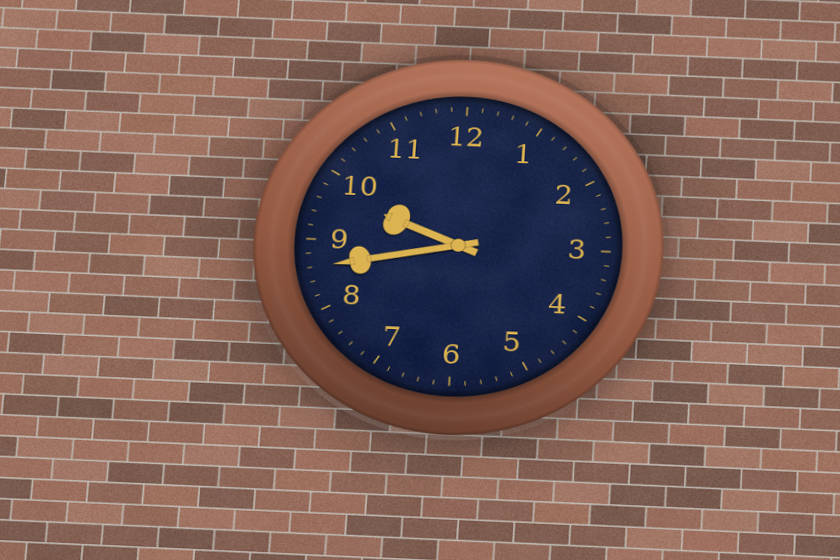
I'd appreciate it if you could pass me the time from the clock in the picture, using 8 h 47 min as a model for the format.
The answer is 9 h 43 min
